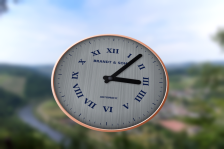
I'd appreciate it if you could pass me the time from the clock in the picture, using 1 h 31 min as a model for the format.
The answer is 3 h 07 min
